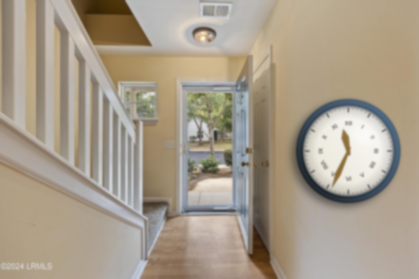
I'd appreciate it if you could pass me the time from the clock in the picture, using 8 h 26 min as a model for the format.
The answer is 11 h 34 min
